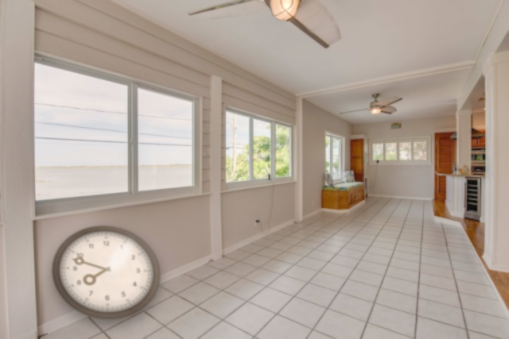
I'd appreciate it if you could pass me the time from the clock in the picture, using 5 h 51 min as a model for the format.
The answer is 7 h 48 min
